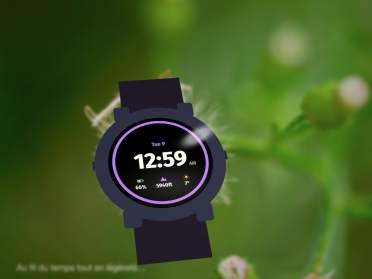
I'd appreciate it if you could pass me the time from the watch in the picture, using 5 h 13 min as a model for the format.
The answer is 12 h 59 min
